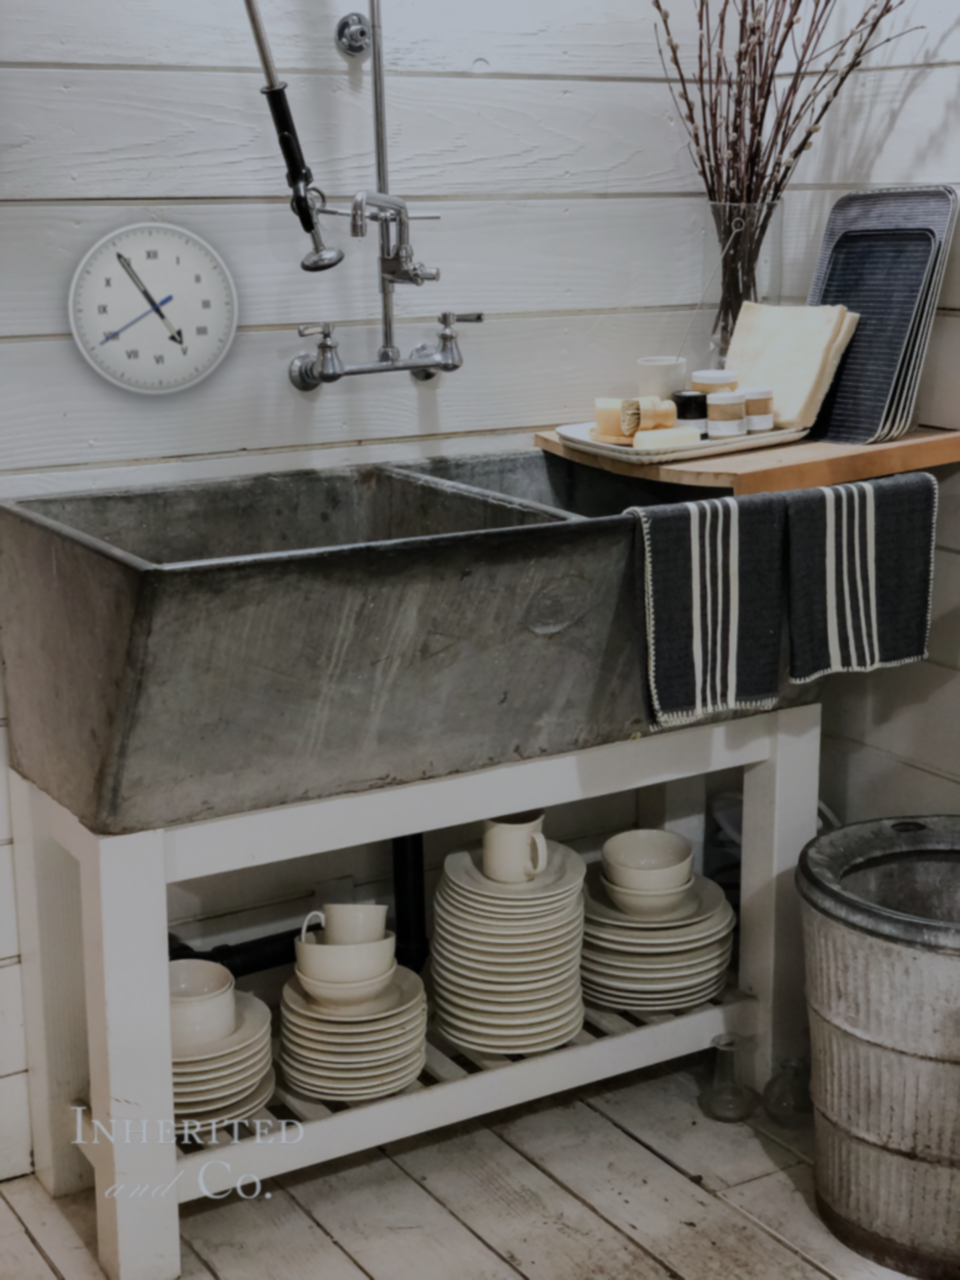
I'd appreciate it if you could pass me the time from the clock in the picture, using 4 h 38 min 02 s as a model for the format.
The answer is 4 h 54 min 40 s
